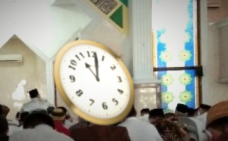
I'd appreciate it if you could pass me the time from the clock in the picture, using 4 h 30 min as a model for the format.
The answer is 11 h 02 min
